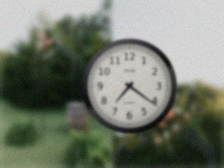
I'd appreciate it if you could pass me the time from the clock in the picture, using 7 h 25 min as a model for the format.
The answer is 7 h 21 min
